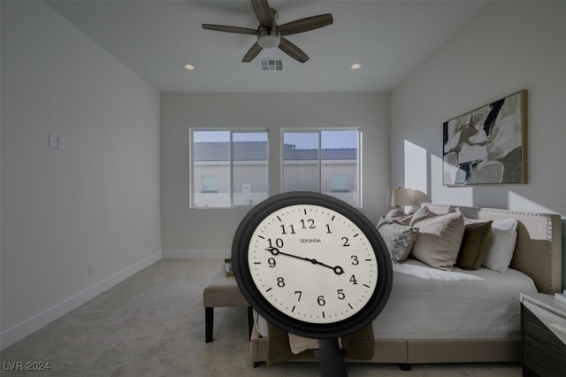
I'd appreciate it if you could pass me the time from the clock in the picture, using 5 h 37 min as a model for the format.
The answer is 3 h 48 min
